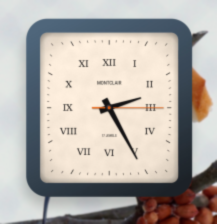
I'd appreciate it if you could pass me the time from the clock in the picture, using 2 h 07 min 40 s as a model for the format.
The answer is 2 h 25 min 15 s
